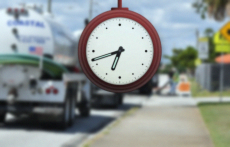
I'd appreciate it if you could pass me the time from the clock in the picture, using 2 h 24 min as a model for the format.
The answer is 6 h 42 min
